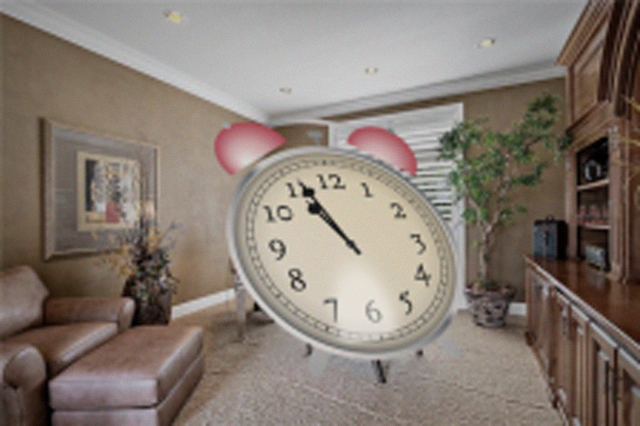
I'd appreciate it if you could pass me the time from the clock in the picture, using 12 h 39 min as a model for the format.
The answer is 10 h 56 min
